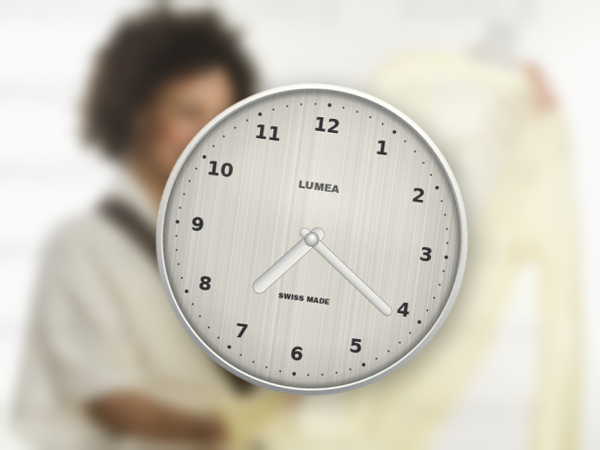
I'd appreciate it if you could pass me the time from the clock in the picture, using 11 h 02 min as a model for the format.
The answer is 7 h 21 min
